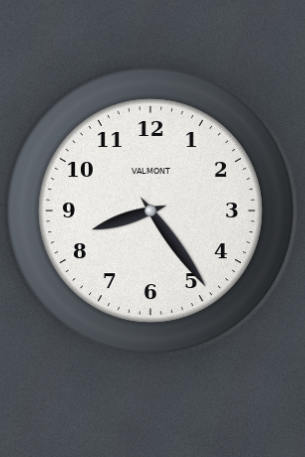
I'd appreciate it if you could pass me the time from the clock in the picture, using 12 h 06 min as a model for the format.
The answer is 8 h 24 min
